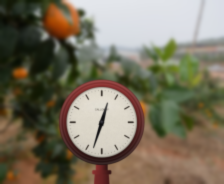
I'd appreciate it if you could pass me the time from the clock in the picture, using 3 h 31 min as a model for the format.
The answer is 12 h 33 min
